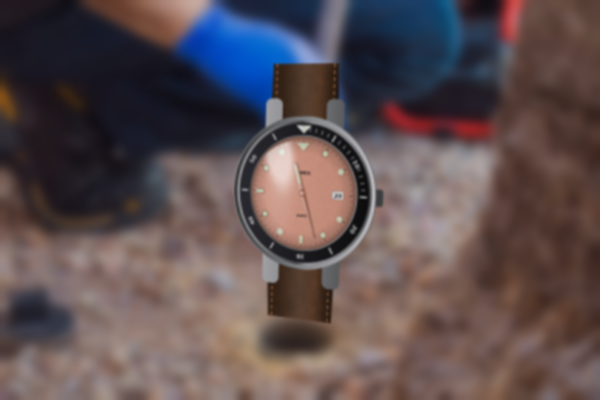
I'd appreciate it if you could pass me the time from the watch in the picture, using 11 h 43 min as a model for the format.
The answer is 11 h 27 min
